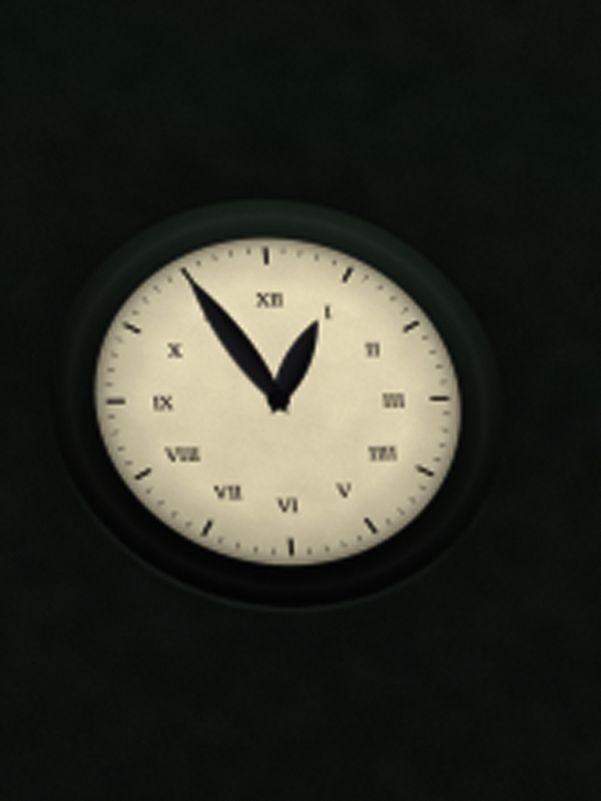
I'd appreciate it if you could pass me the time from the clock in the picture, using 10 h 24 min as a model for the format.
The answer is 12 h 55 min
